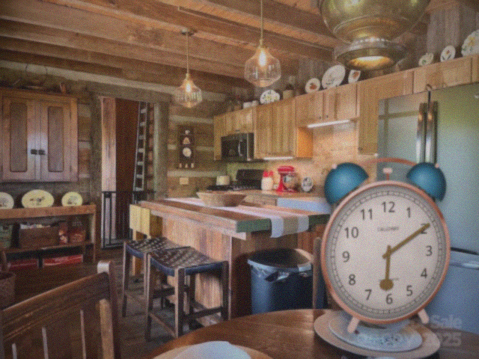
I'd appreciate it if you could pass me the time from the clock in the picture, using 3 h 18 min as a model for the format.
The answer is 6 h 10 min
